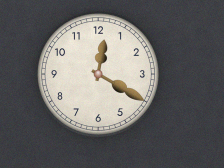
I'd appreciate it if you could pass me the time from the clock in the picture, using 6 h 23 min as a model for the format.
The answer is 12 h 20 min
